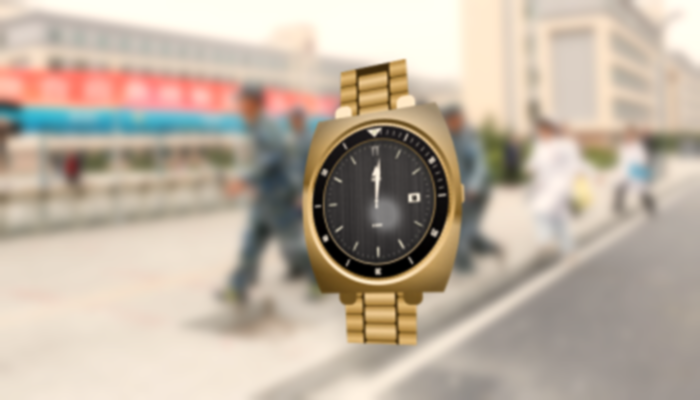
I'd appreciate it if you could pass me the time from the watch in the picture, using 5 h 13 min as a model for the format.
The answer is 12 h 01 min
